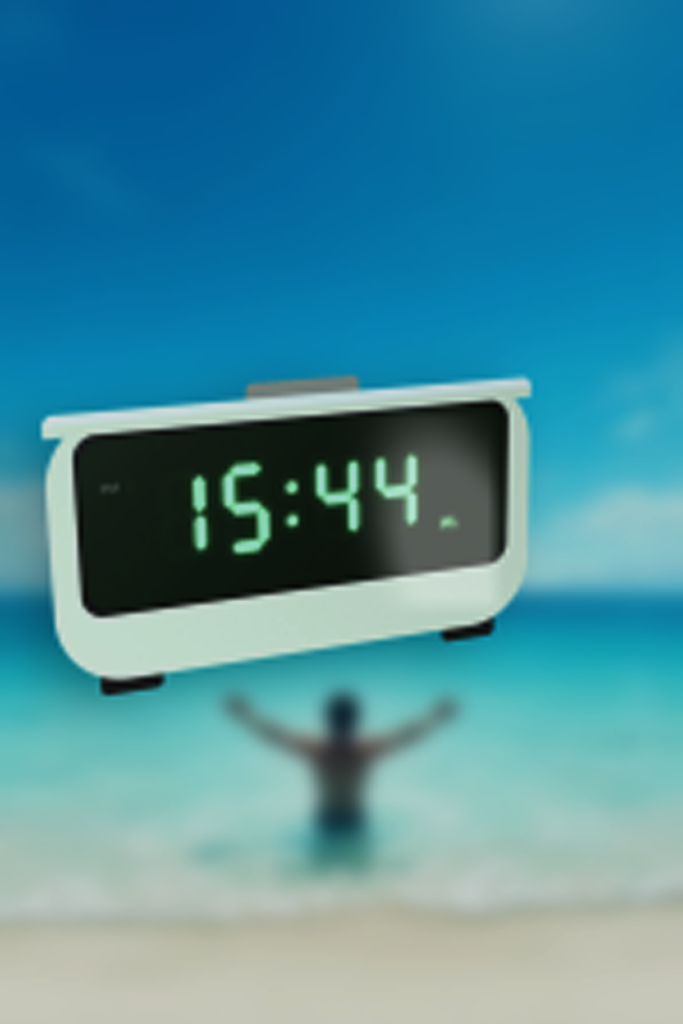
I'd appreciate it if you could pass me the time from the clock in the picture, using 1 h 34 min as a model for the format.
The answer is 15 h 44 min
